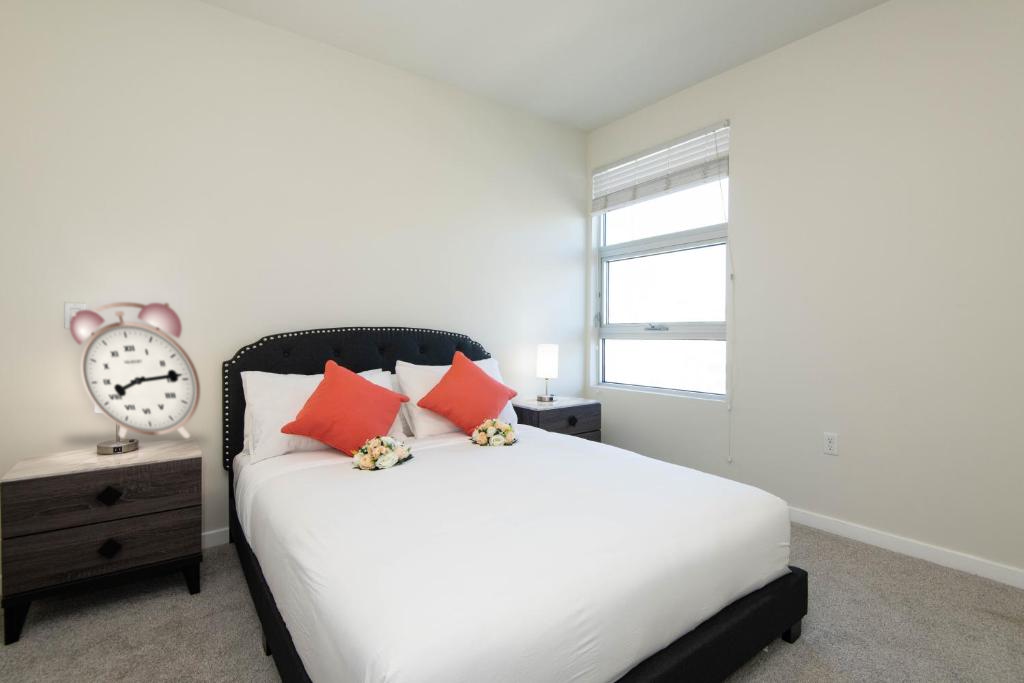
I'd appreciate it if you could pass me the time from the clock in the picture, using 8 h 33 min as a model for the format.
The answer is 8 h 14 min
